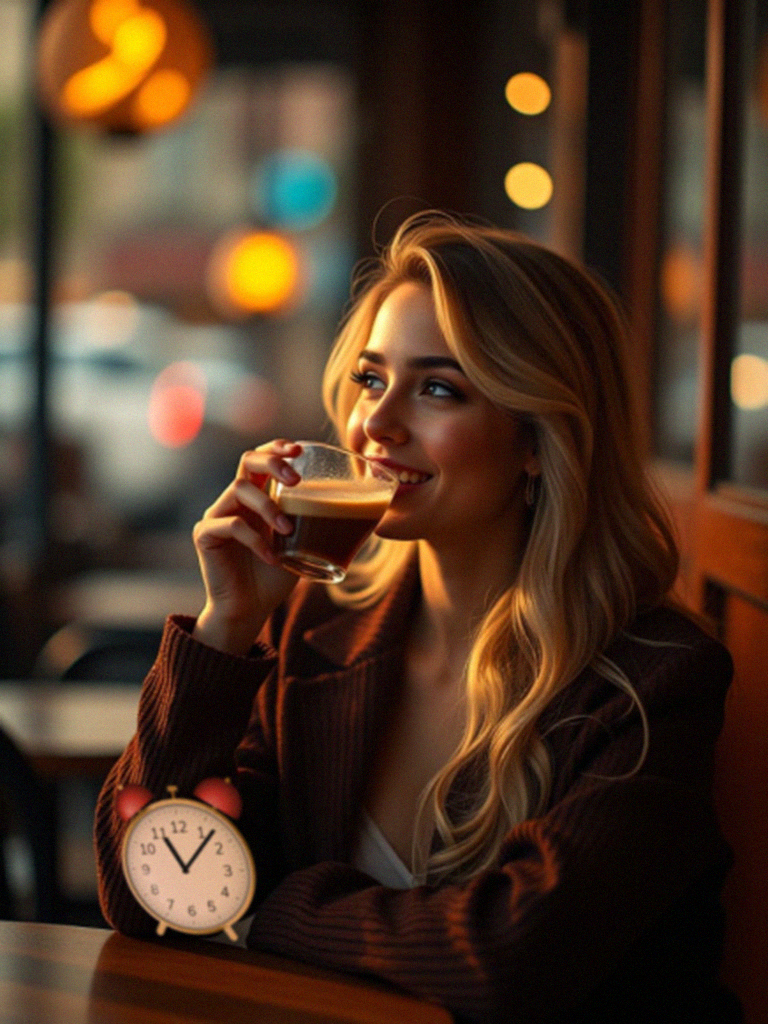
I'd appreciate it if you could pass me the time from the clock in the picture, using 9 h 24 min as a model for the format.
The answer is 11 h 07 min
